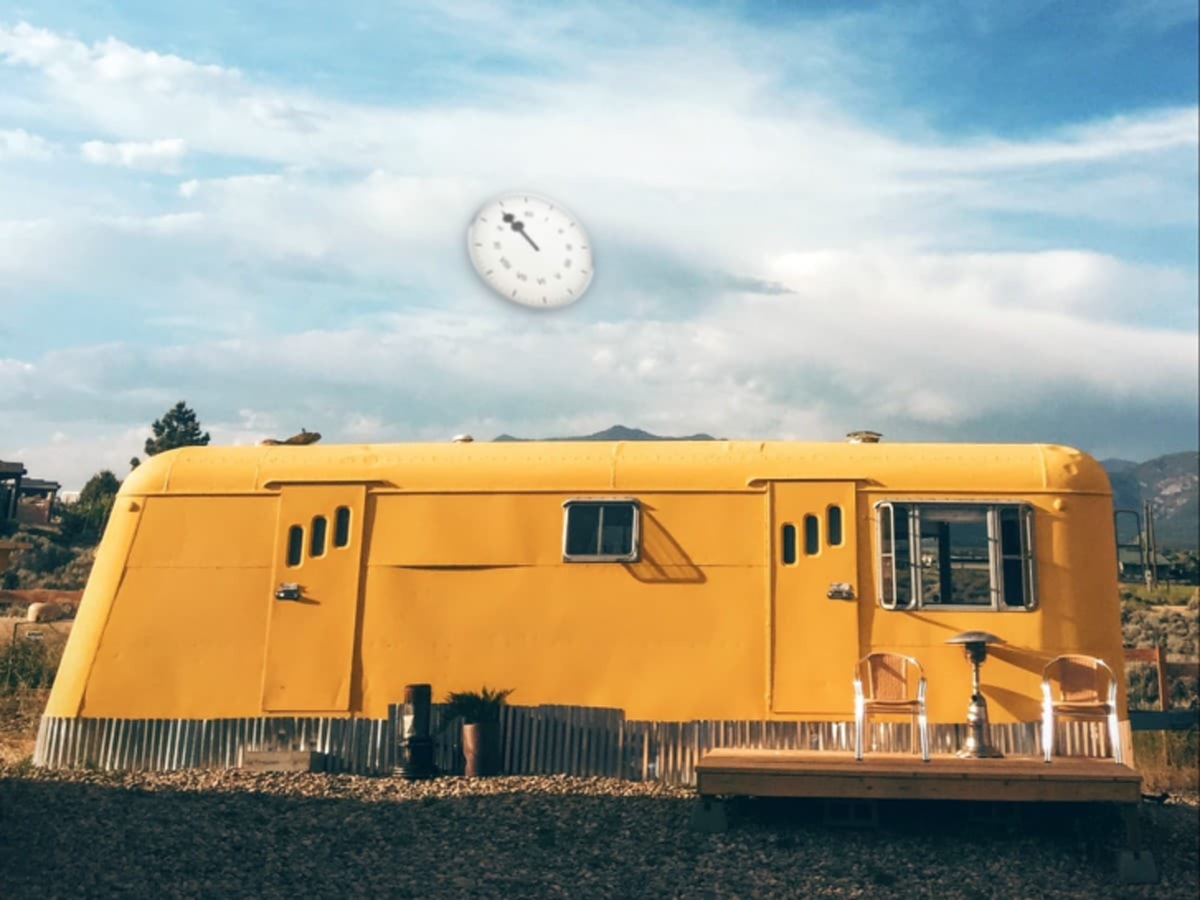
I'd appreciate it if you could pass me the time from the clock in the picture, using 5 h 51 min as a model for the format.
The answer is 10 h 54 min
